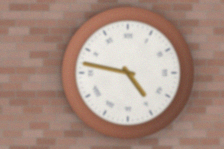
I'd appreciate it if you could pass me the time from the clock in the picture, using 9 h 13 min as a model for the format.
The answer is 4 h 47 min
